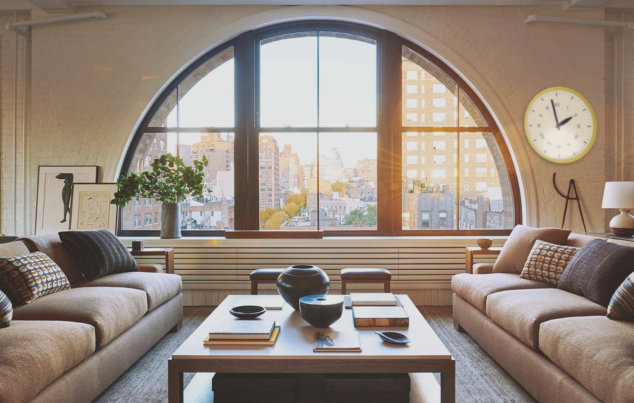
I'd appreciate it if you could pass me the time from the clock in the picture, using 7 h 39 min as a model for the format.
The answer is 1 h 58 min
